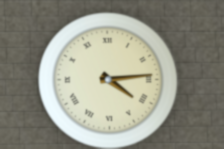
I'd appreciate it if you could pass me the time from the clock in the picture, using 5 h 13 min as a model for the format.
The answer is 4 h 14 min
